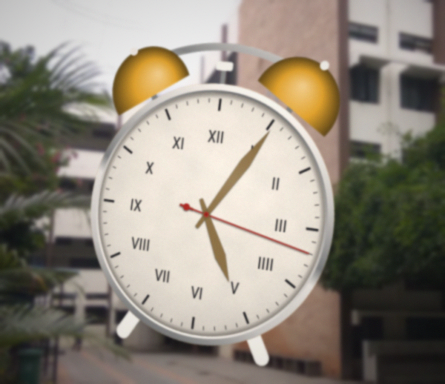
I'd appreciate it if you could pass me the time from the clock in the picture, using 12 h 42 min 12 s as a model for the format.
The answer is 5 h 05 min 17 s
